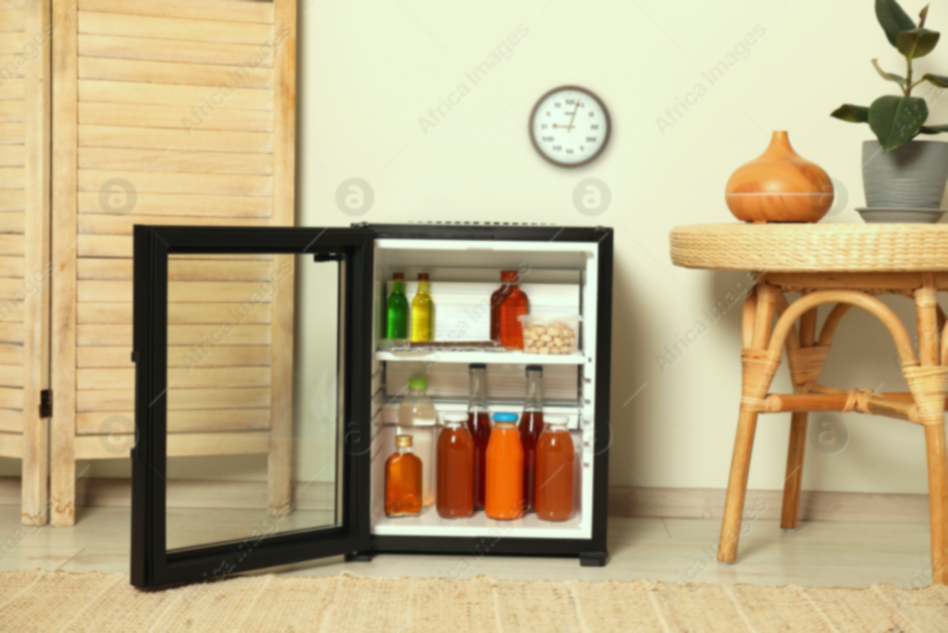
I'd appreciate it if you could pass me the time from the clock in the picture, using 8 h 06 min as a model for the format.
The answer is 9 h 03 min
